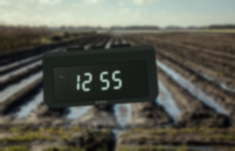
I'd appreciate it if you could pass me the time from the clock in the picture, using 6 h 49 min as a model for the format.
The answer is 12 h 55 min
